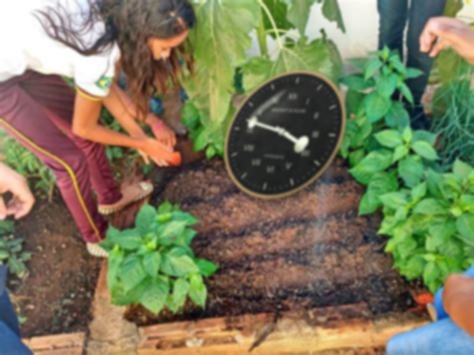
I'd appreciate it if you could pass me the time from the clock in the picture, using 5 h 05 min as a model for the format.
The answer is 3 h 47 min
